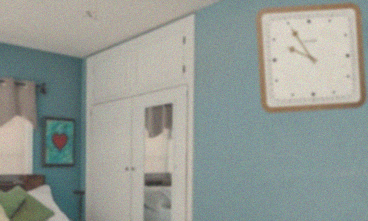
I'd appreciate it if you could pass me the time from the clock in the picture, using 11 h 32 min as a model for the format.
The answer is 9 h 55 min
